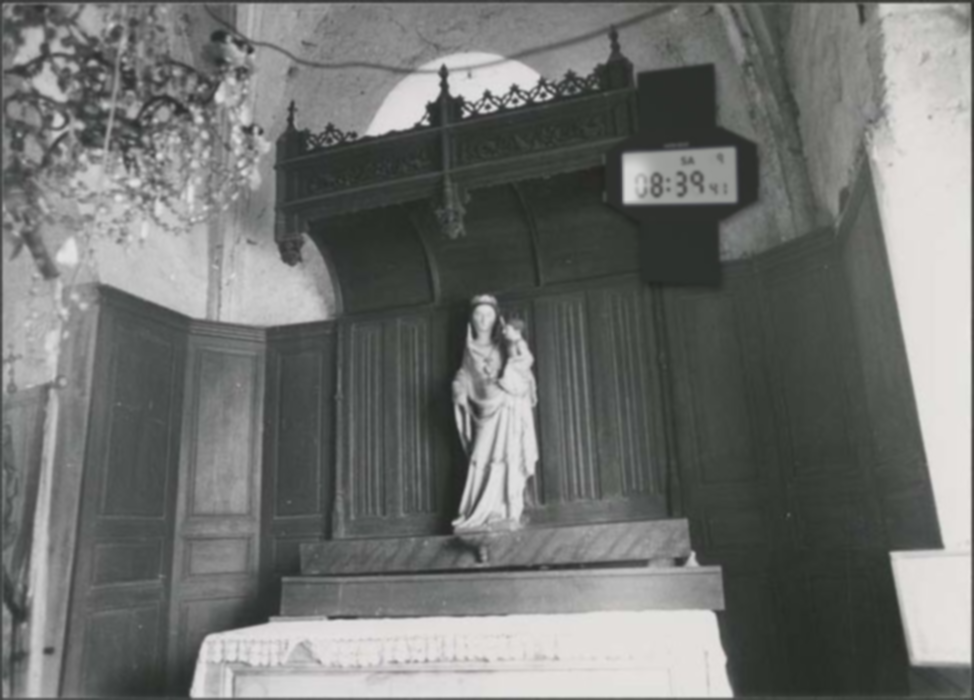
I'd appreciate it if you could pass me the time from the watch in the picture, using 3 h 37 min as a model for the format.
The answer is 8 h 39 min
